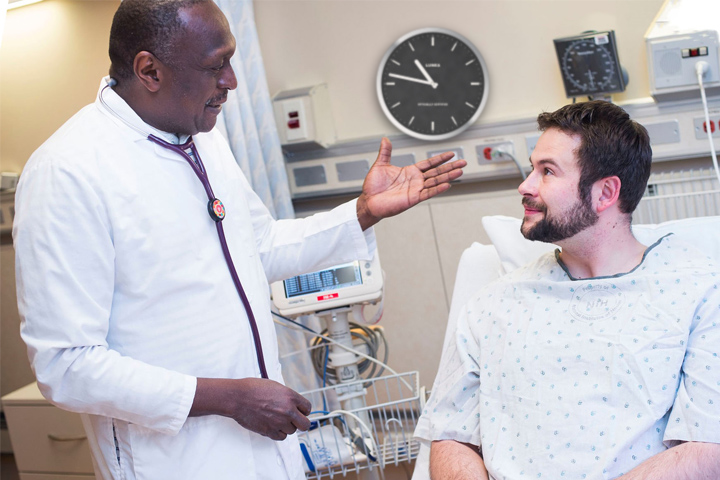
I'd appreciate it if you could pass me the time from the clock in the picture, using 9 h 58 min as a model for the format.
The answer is 10 h 47 min
